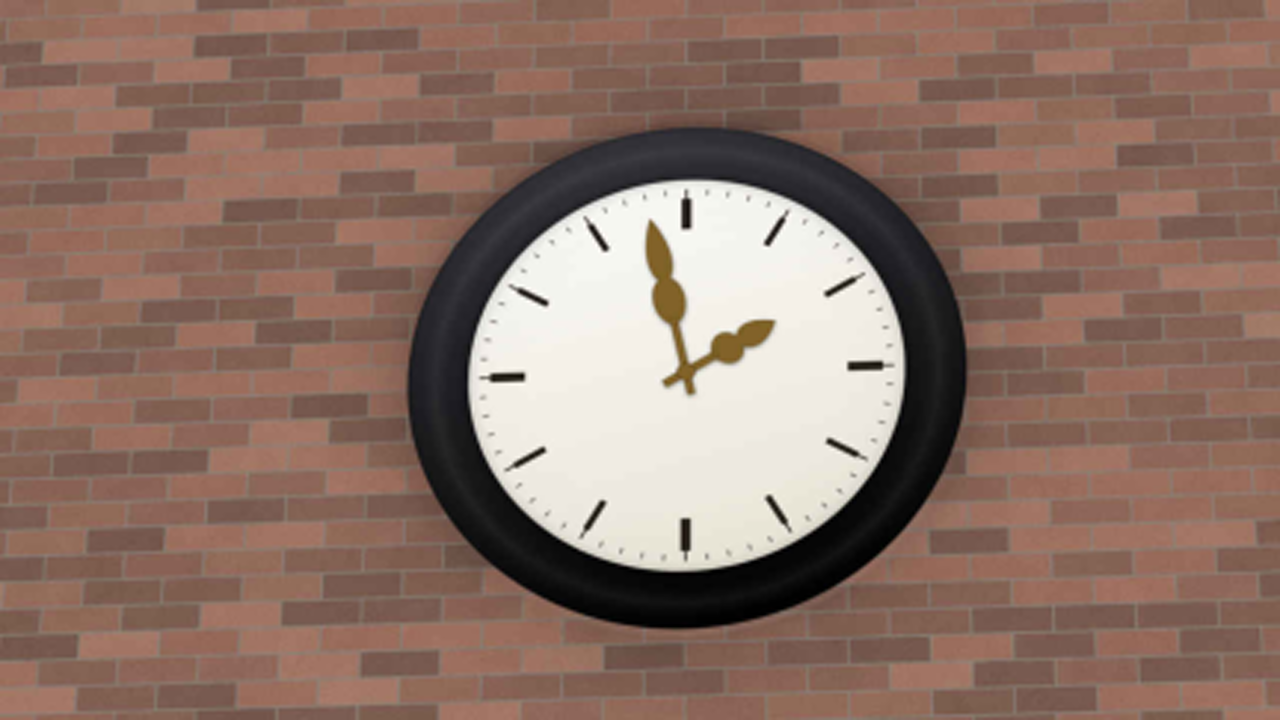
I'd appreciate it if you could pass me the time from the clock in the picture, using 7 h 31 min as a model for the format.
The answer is 1 h 58 min
